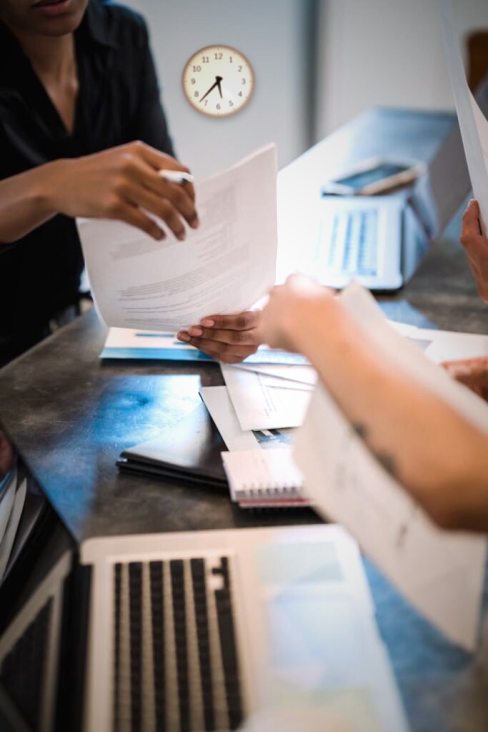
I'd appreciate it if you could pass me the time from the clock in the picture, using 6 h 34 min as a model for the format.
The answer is 5 h 37 min
